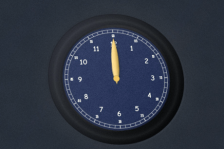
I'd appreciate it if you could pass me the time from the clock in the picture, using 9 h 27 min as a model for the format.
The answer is 12 h 00 min
